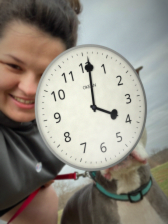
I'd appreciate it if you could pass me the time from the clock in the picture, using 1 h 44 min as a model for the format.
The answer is 4 h 01 min
